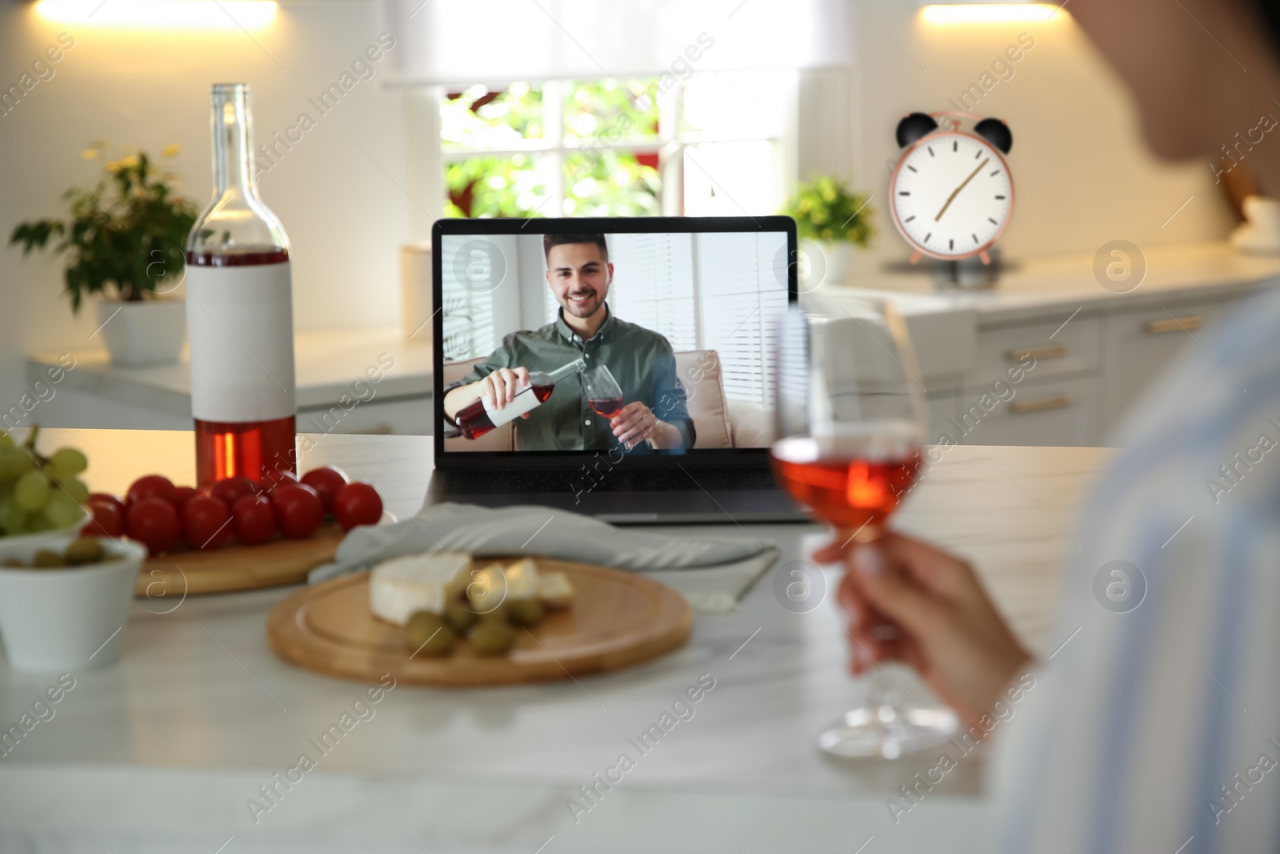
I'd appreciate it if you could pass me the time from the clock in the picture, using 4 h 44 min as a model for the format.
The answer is 7 h 07 min
